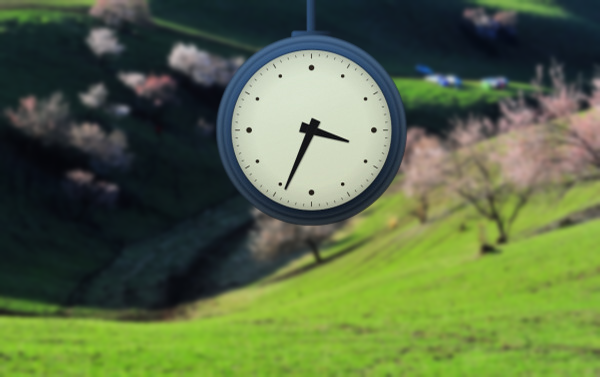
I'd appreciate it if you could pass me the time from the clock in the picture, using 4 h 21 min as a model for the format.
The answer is 3 h 34 min
